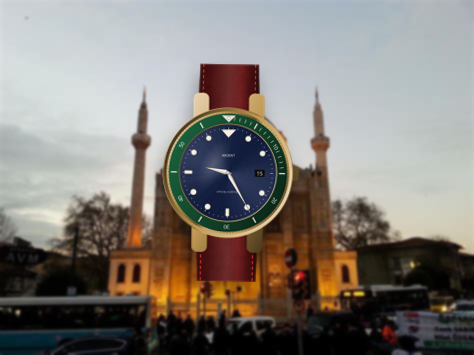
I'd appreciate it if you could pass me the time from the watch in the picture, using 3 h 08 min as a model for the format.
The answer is 9 h 25 min
